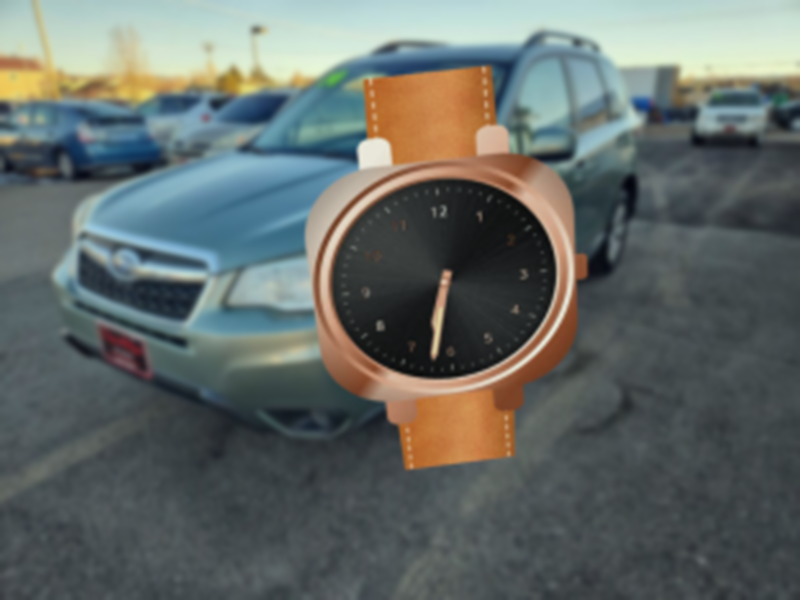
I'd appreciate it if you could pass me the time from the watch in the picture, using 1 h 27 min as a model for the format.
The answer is 6 h 32 min
